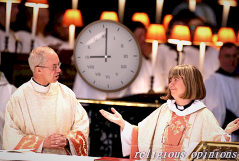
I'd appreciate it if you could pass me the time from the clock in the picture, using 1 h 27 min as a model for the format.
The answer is 9 h 01 min
